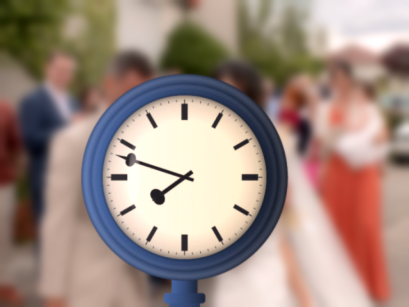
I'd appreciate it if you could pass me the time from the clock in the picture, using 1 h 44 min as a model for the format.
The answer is 7 h 48 min
